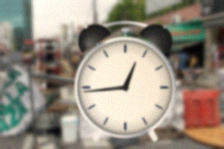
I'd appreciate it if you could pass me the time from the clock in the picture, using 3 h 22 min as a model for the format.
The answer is 12 h 44 min
